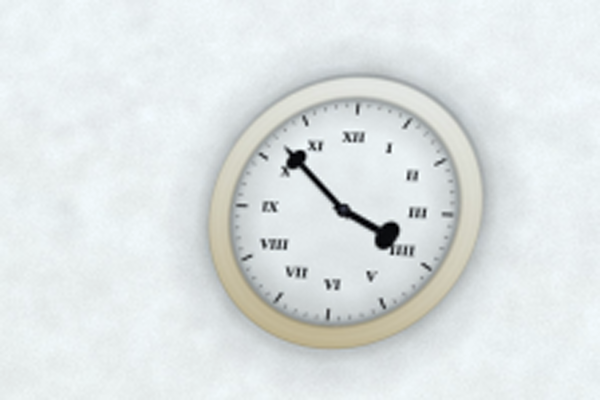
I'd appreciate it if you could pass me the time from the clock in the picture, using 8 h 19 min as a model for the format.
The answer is 3 h 52 min
